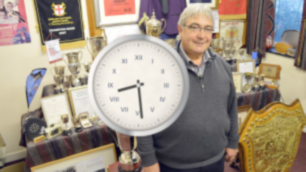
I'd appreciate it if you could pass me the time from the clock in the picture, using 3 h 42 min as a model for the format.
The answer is 8 h 29 min
